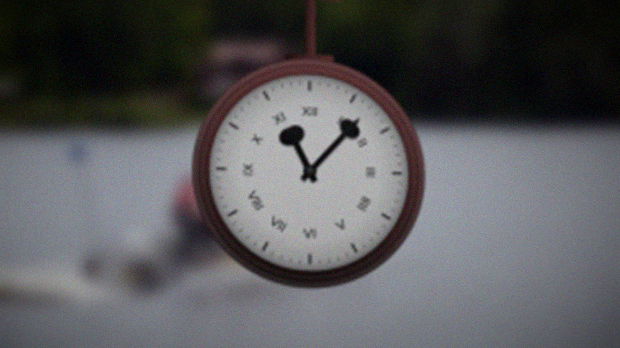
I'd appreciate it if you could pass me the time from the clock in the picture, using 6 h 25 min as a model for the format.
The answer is 11 h 07 min
